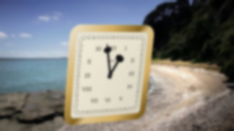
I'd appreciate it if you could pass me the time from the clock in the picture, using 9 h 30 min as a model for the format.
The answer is 12 h 58 min
